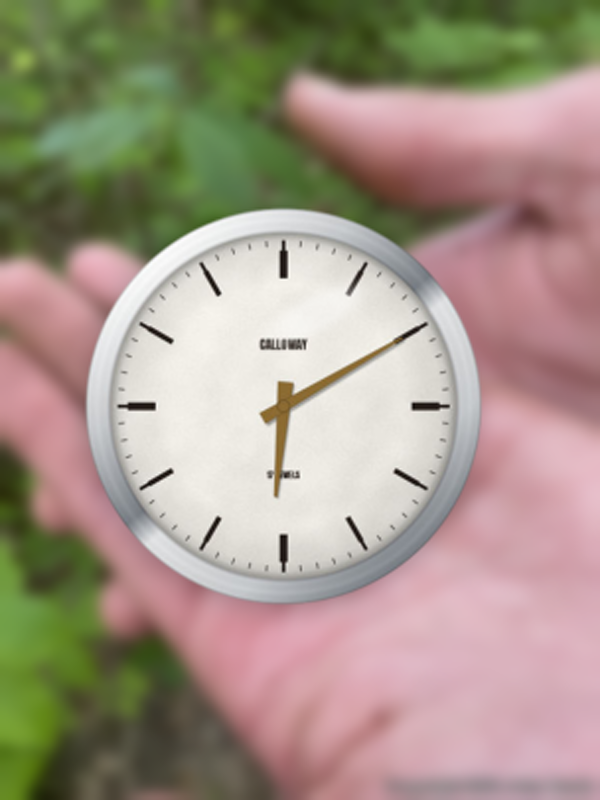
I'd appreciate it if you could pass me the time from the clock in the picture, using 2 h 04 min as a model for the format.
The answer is 6 h 10 min
